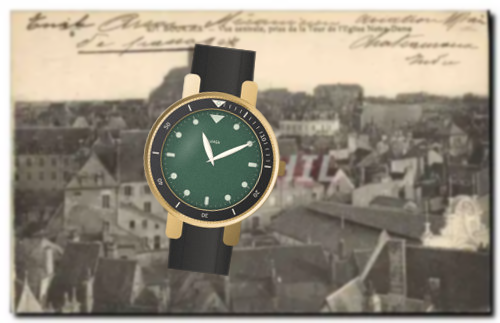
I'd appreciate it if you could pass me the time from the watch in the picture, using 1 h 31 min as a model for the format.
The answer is 11 h 10 min
